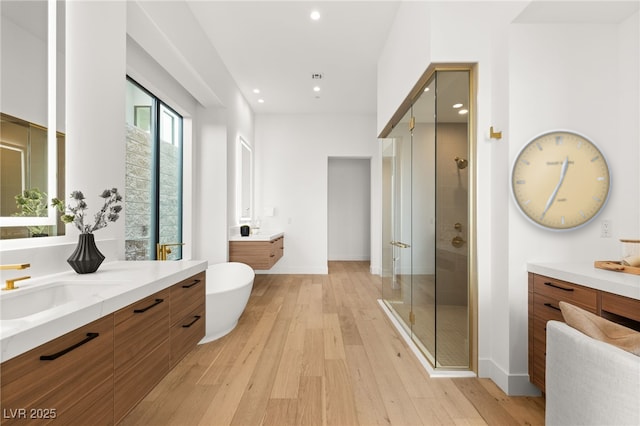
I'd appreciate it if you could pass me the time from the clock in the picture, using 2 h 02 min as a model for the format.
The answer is 12 h 35 min
